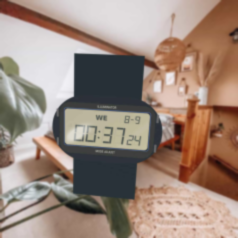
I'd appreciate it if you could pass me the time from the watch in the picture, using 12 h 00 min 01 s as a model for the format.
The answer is 0 h 37 min 24 s
